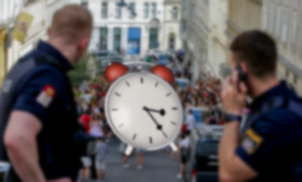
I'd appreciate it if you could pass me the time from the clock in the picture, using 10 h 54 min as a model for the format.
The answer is 3 h 25 min
